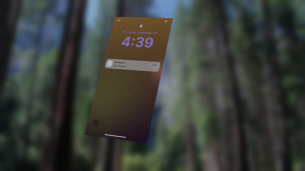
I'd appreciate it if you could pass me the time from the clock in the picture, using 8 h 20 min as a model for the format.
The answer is 4 h 39 min
